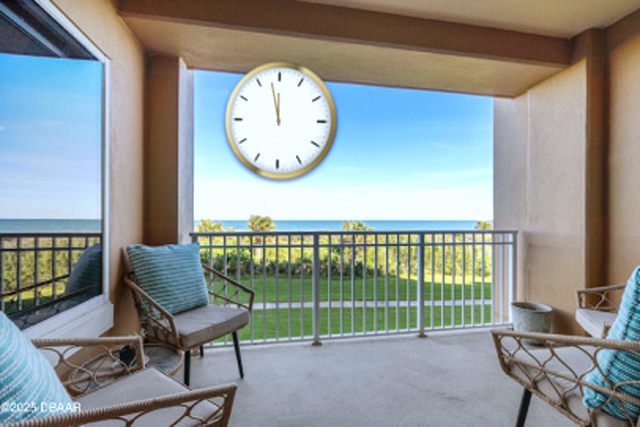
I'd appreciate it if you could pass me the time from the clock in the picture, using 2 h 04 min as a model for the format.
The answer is 11 h 58 min
